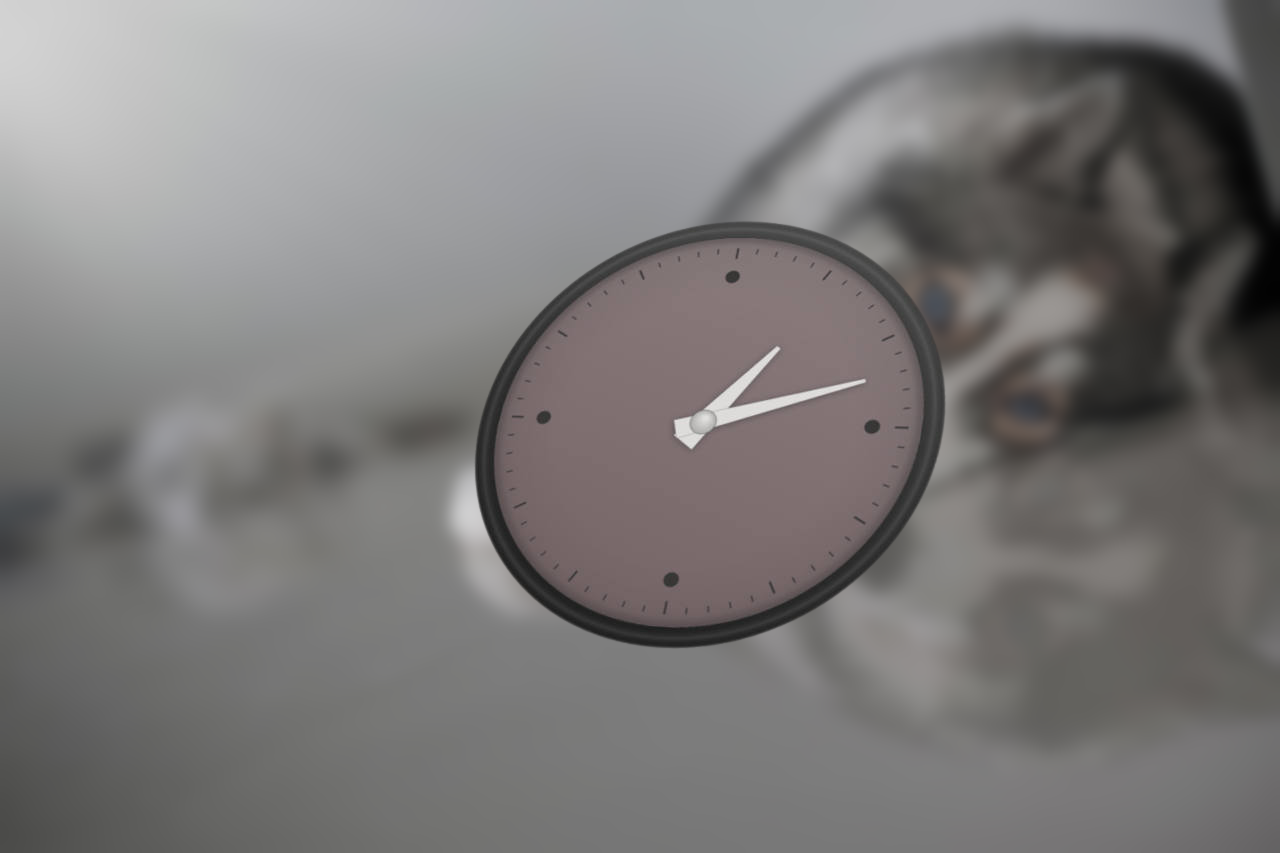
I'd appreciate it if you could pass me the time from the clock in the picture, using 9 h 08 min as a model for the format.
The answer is 1 h 12 min
